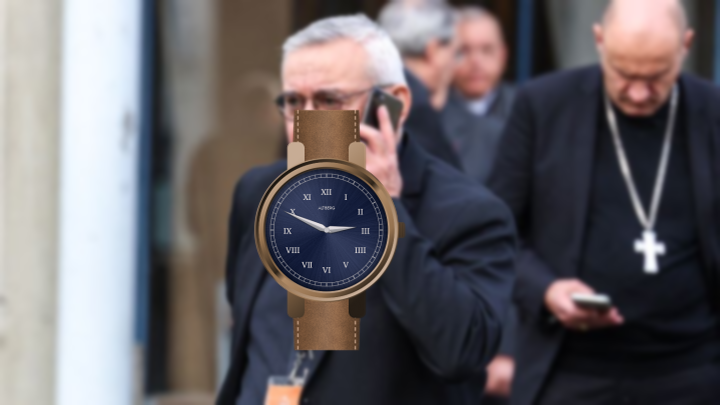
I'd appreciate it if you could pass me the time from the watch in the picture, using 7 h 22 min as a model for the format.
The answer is 2 h 49 min
